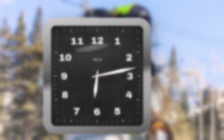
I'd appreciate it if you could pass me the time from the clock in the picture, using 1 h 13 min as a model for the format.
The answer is 6 h 13 min
